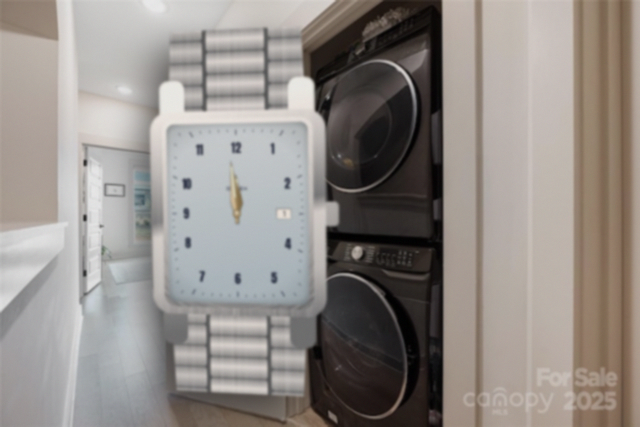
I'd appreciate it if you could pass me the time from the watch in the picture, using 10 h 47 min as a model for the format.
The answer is 11 h 59 min
